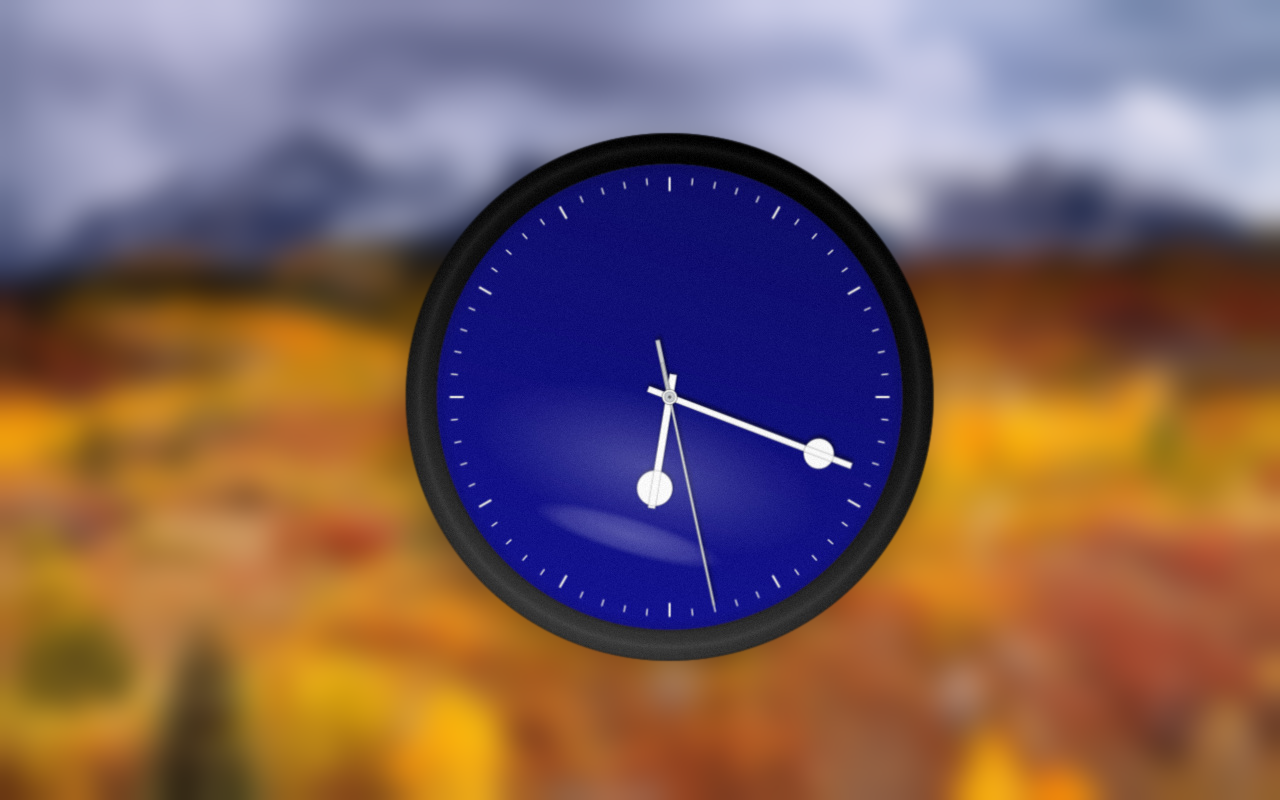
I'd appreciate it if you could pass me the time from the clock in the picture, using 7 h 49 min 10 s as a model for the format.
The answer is 6 h 18 min 28 s
